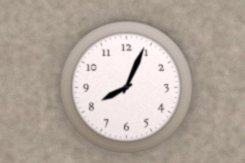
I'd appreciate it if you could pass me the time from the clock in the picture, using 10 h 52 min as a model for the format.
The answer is 8 h 04 min
